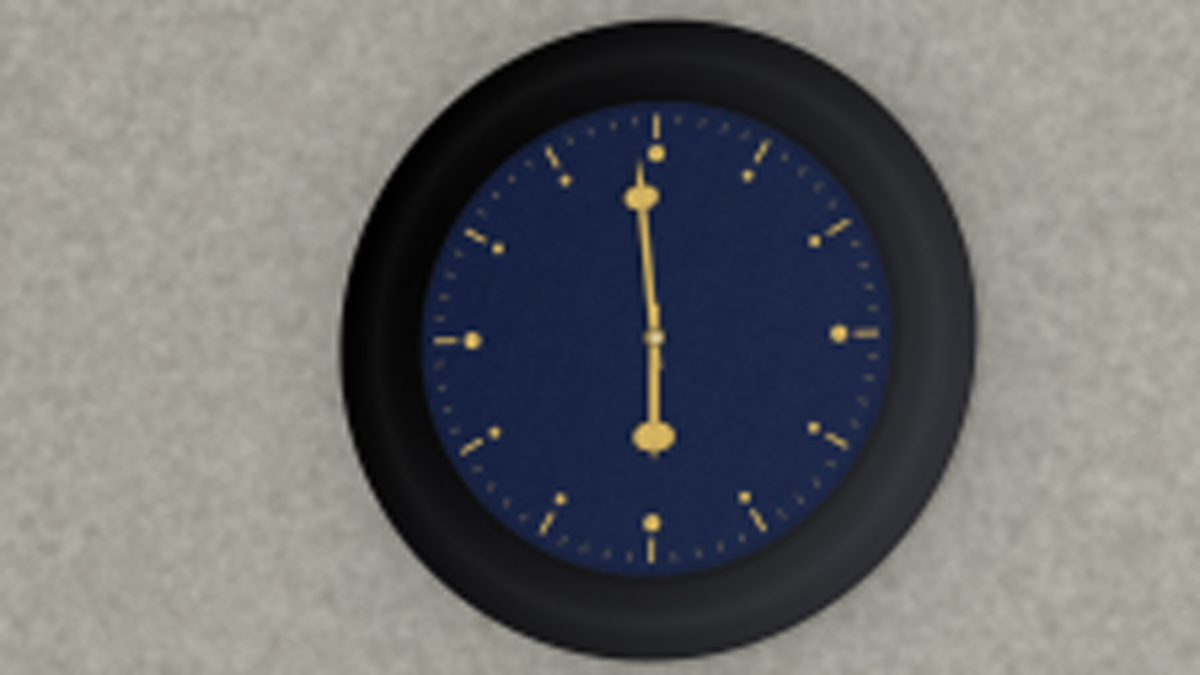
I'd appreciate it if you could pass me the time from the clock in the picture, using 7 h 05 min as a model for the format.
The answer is 5 h 59 min
